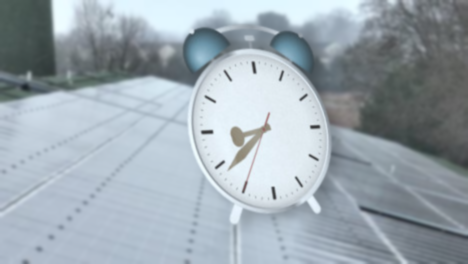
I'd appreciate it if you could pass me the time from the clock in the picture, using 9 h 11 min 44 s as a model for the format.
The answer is 8 h 38 min 35 s
